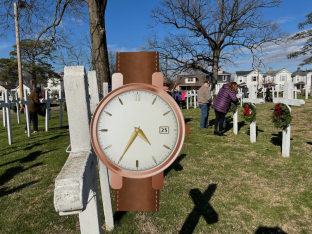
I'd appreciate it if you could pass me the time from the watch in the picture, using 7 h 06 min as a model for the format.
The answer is 4 h 35 min
